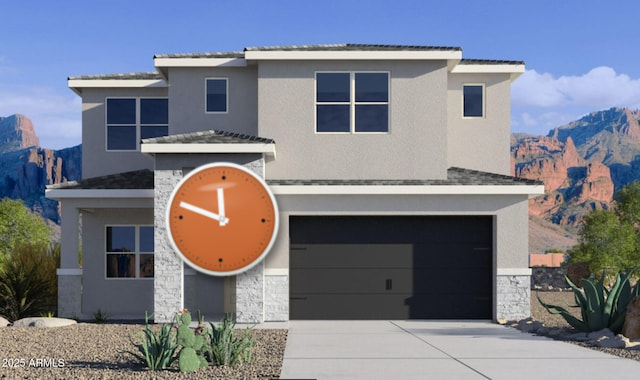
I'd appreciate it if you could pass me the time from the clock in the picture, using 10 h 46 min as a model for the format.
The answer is 11 h 48 min
